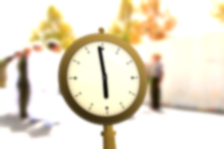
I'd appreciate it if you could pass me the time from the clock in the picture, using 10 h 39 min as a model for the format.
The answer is 5 h 59 min
